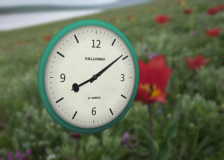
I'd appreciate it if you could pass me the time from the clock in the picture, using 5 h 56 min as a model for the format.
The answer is 8 h 09 min
